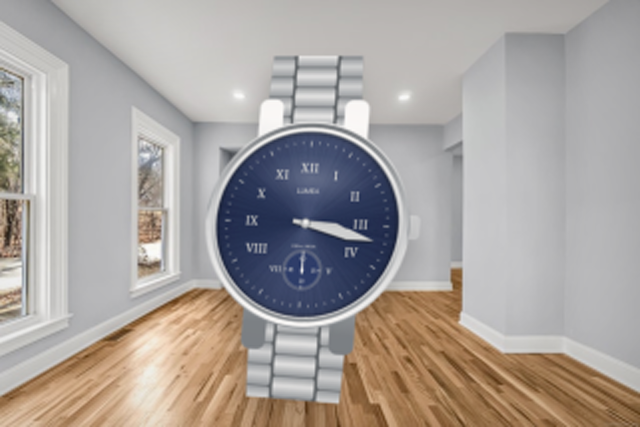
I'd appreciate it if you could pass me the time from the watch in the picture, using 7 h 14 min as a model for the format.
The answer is 3 h 17 min
